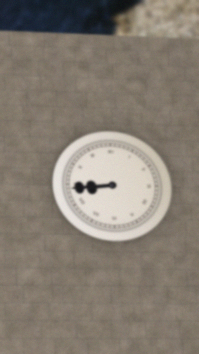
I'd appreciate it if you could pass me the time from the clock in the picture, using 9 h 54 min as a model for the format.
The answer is 8 h 44 min
